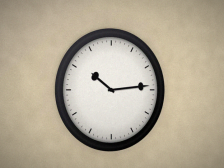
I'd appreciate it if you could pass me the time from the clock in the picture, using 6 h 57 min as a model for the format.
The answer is 10 h 14 min
